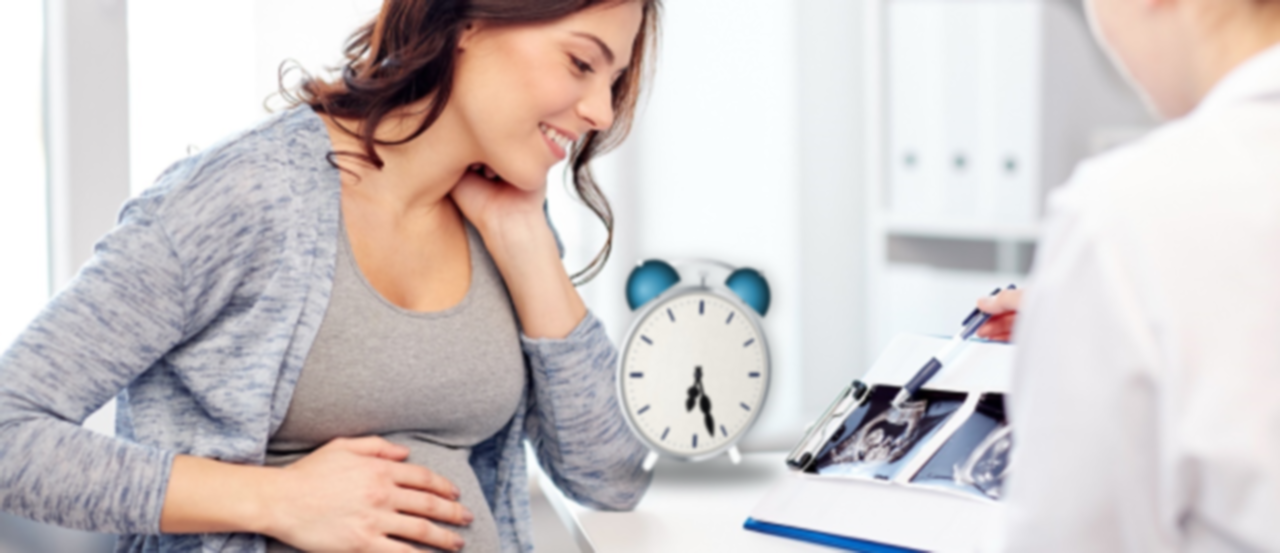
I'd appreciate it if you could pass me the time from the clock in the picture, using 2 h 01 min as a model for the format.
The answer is 6 h 27 min
